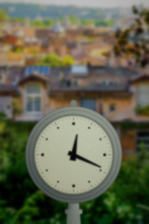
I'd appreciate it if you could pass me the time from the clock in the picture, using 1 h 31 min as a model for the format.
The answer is 12 h 19 min
